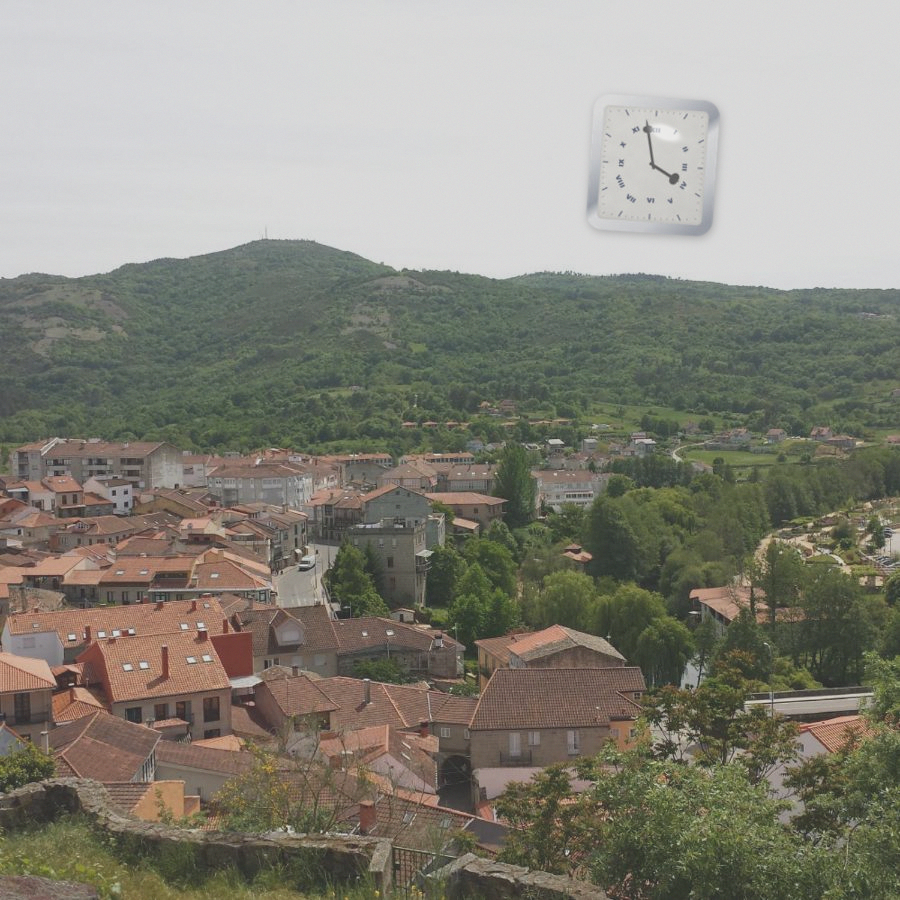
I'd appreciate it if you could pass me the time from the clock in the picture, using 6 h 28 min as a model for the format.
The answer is 3 h 58 min
